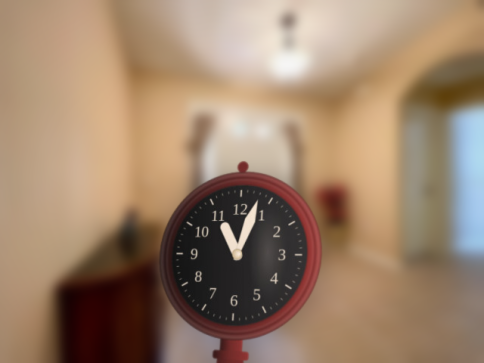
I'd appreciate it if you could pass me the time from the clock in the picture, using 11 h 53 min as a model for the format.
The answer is 11 h 03 min
